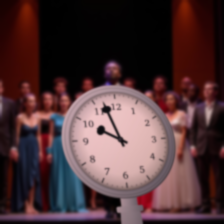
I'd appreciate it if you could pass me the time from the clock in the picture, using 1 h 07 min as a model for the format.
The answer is 9 h 57 min
